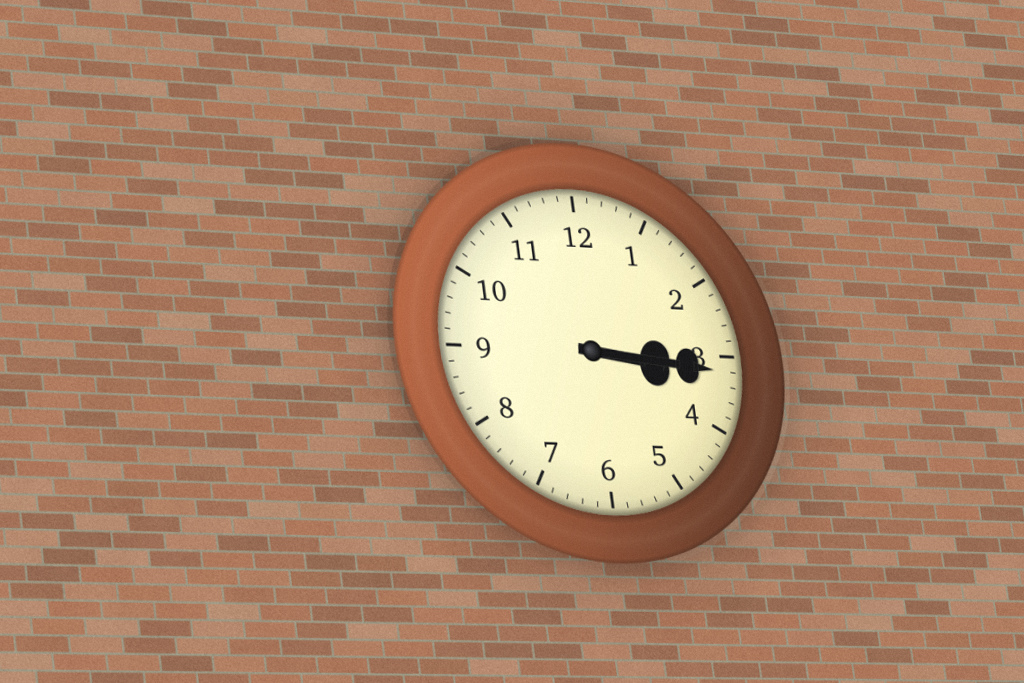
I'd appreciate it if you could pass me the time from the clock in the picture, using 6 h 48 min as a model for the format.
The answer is 3 h 16 min
